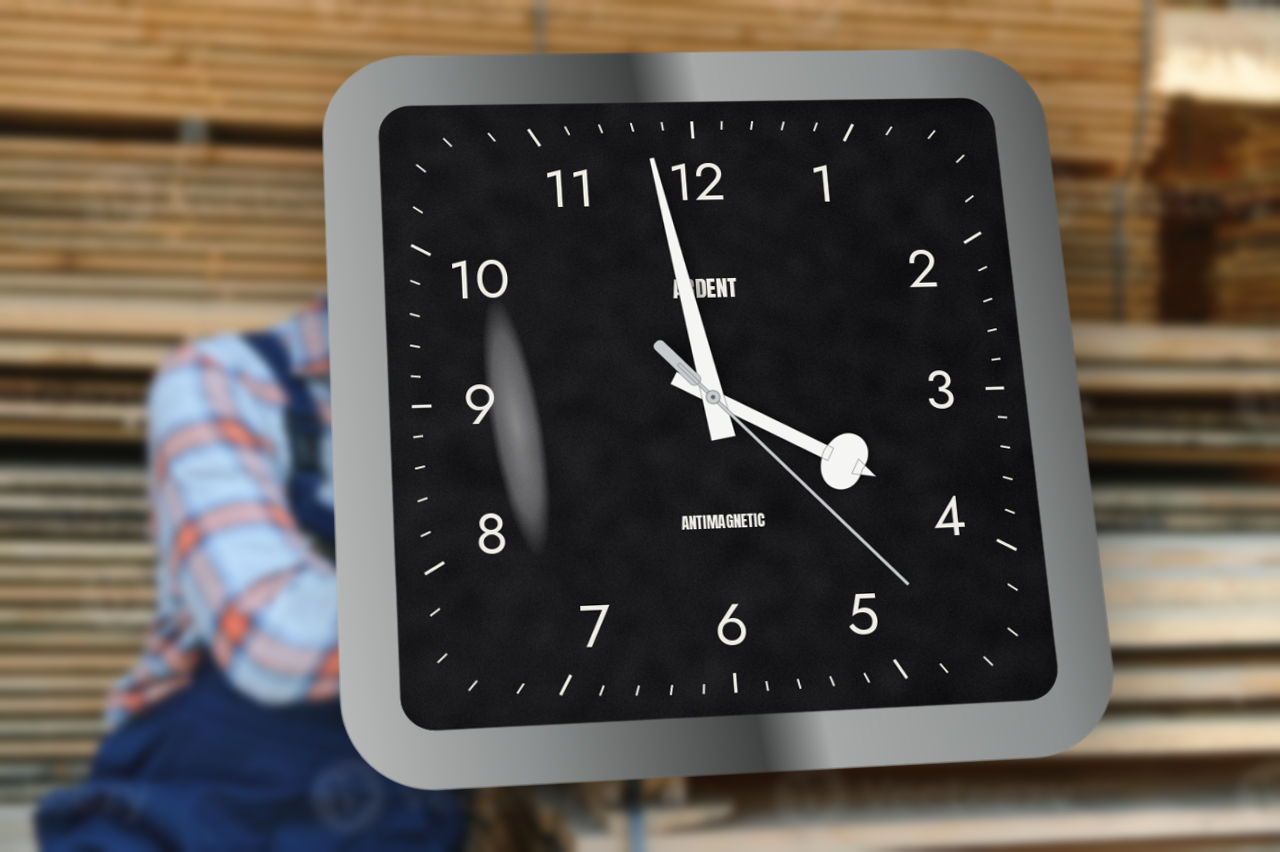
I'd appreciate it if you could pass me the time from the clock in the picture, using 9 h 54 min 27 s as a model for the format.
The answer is 3 h 58 min 23 s
